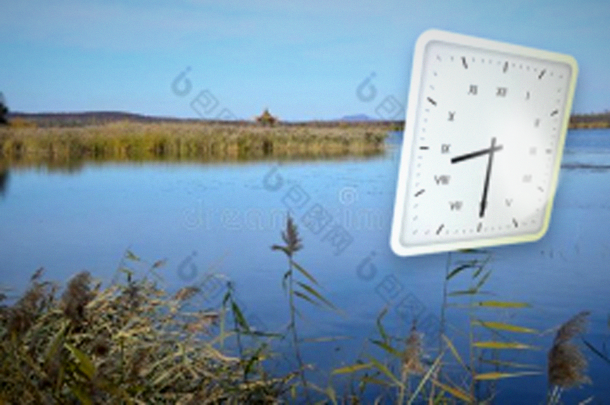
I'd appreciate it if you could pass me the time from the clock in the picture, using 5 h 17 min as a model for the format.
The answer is 8 h 30 min
